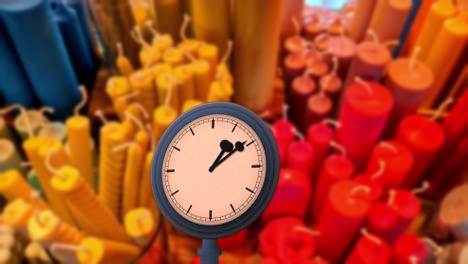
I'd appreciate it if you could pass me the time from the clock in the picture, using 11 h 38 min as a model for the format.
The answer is 1 h 09 min
